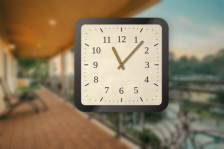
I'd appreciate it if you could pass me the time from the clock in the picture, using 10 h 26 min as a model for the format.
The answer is 11 h 07 min
